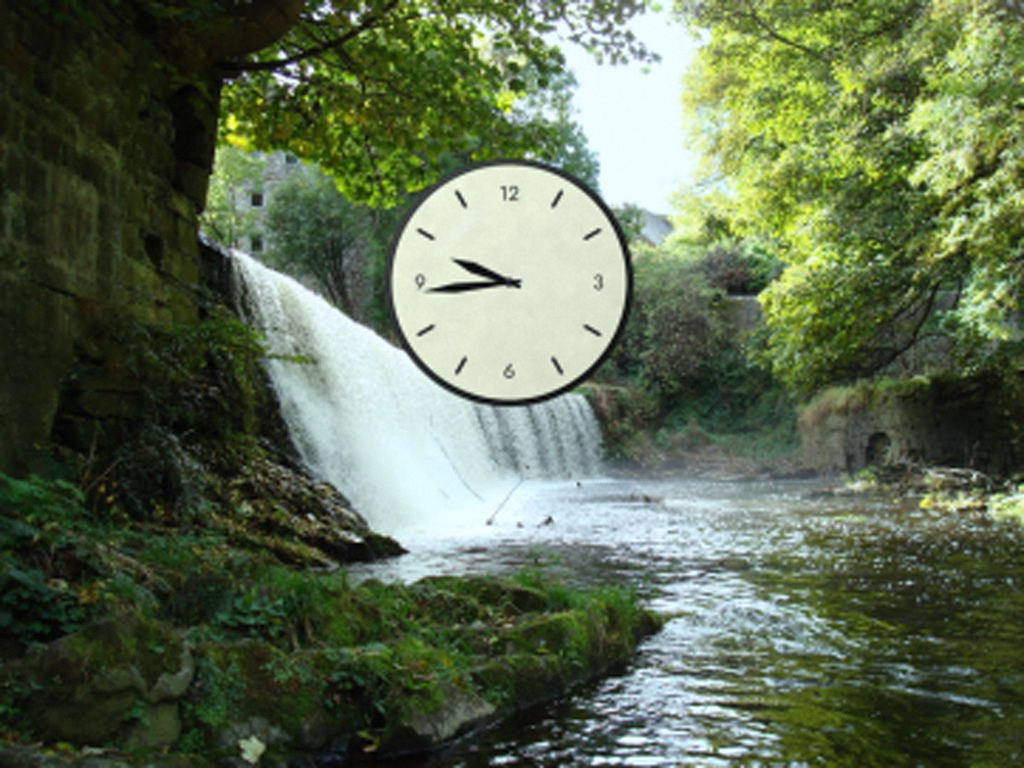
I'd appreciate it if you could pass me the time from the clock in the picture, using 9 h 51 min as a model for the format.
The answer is 9 h 44 min
